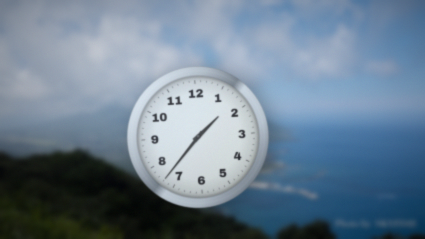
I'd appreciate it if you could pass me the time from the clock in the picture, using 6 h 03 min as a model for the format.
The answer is 1 h 37 min
